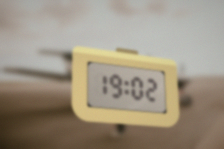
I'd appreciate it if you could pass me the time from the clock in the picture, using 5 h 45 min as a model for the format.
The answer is 19 h 02 min
